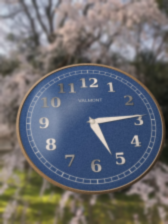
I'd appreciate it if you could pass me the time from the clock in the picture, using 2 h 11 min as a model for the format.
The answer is 5 h 14 min
